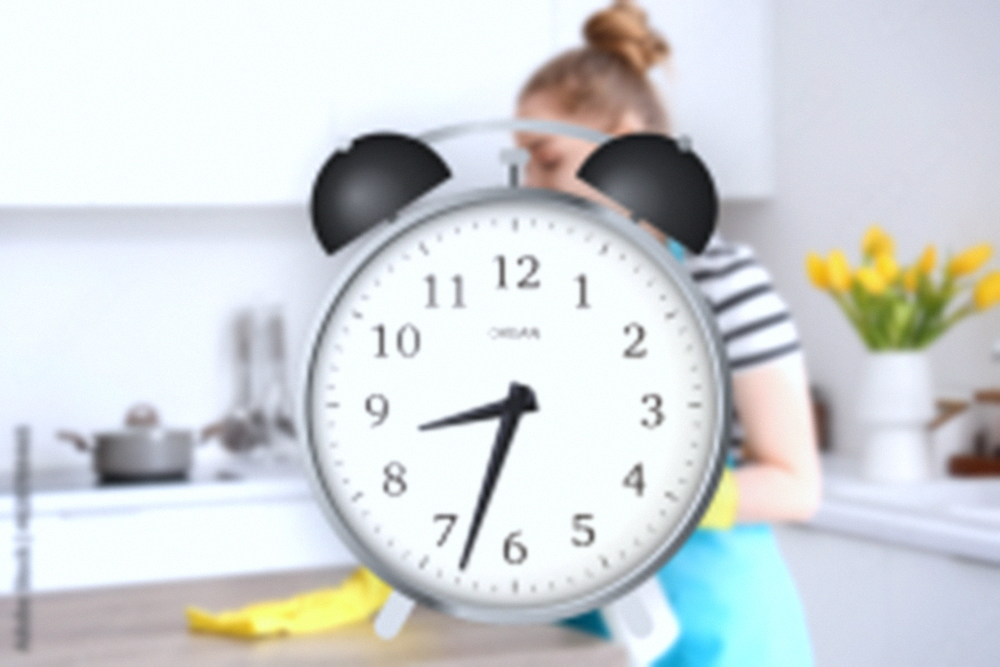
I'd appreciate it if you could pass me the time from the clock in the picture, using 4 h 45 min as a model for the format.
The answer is 8 h 33 min
